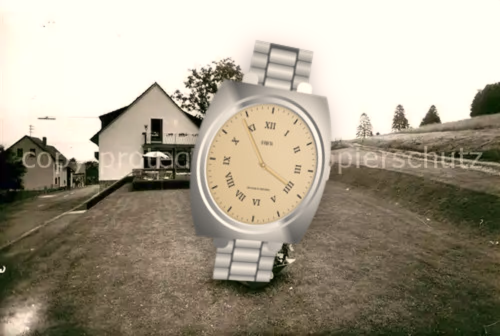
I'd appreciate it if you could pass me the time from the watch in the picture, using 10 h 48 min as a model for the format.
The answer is 3 h 54 min
